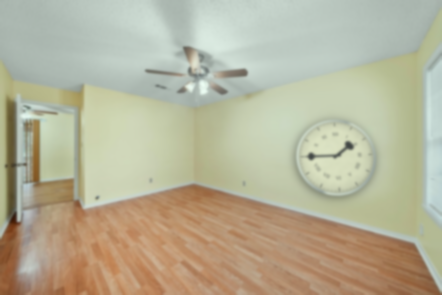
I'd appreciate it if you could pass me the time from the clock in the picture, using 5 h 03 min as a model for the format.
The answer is 1 h 45 min
